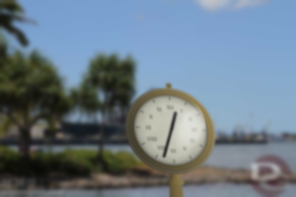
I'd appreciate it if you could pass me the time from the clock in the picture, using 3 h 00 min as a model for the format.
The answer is 12 h 33 min
